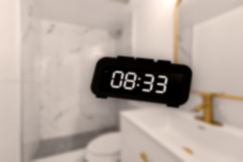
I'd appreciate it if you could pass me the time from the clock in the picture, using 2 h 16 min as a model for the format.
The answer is 8 h 33 min
